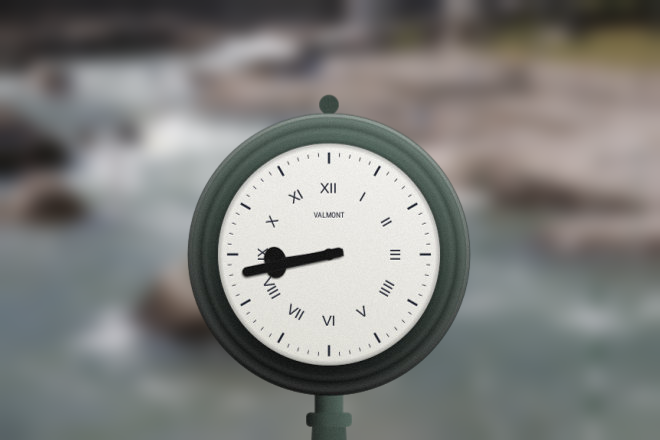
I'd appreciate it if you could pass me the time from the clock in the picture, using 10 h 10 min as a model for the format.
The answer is 8 h 43 min
